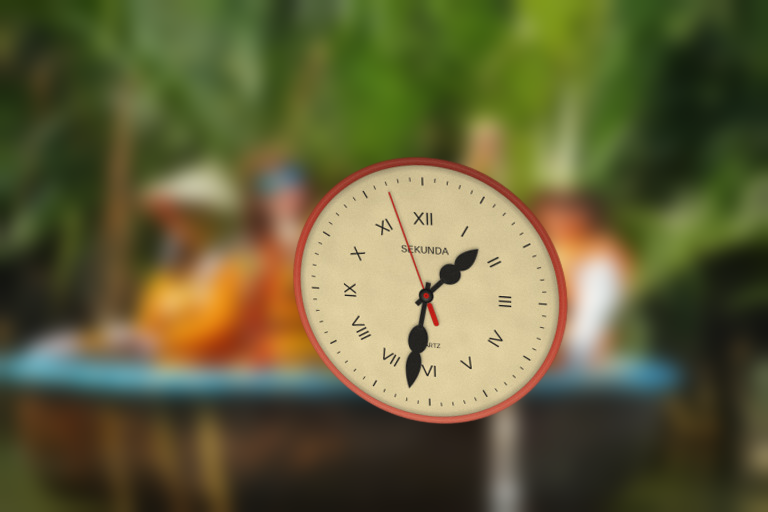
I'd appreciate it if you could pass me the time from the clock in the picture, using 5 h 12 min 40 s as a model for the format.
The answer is 1 h 31 min 57 s
